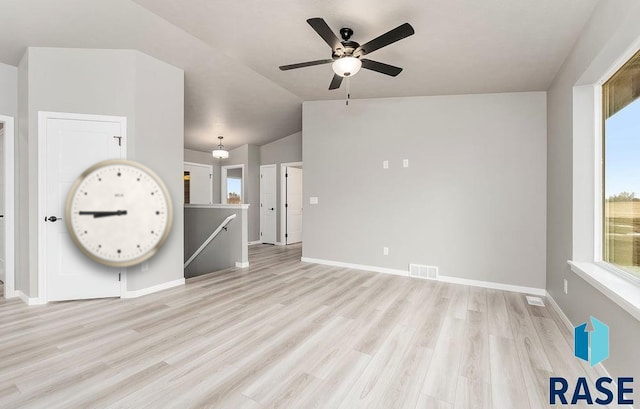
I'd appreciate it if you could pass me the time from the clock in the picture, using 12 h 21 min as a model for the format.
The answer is 8 h 45 min
